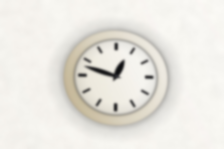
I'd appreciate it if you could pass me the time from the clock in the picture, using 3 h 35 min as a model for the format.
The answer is 12 h 48 min
